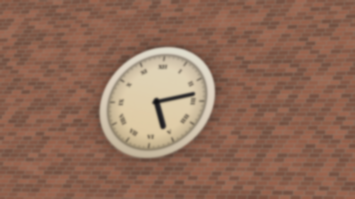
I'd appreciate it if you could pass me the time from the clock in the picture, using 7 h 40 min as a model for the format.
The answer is 5 h 13 min
